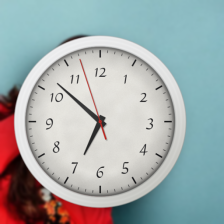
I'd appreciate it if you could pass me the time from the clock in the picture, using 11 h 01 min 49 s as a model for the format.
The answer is 6 h 51 min 57 s
